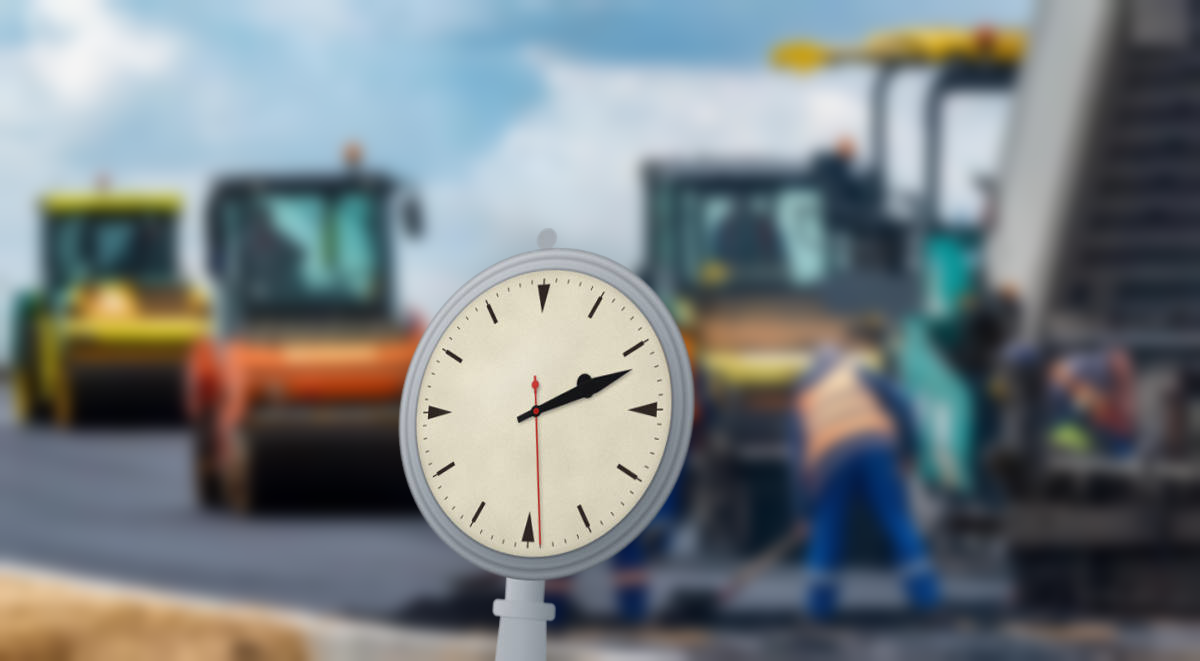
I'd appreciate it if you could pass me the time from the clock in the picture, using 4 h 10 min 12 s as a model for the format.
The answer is 2 h 11 min 29 s
